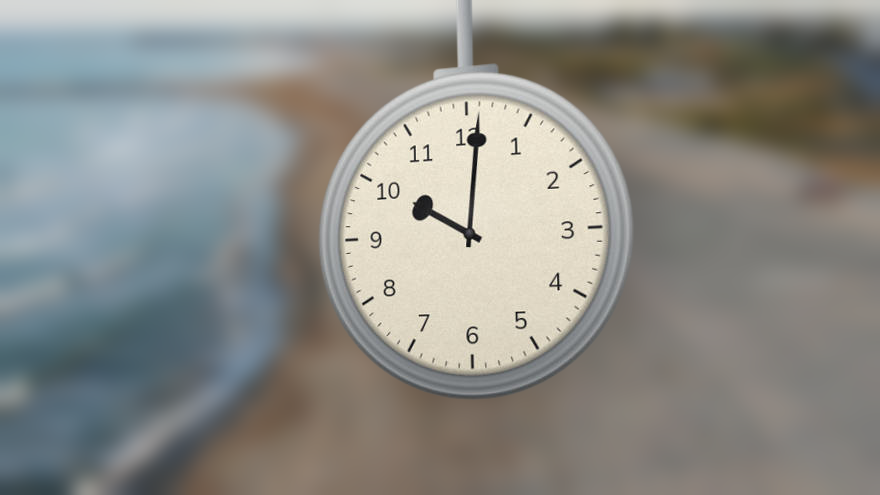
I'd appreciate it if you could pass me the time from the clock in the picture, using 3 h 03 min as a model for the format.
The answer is 10 h 01 min
